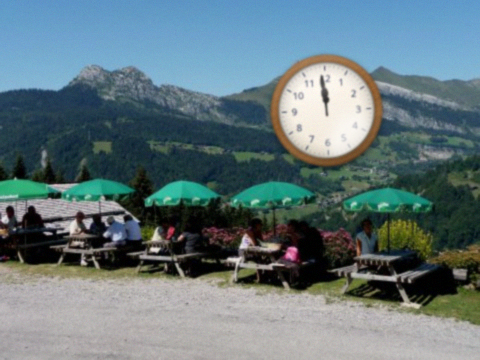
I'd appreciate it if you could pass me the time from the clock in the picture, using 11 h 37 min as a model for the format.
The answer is 11 h 59 min
